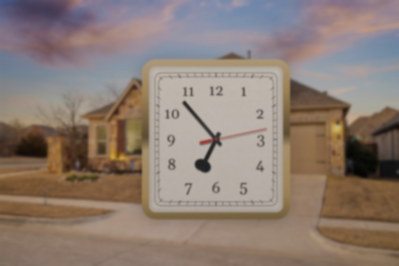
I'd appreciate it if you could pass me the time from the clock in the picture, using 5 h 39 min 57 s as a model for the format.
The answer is 6 h 53 min 13 s
